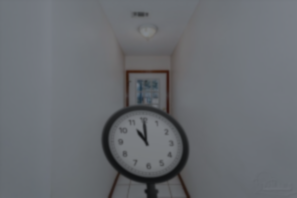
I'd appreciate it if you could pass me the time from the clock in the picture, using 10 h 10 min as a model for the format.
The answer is 11 h 00 min
